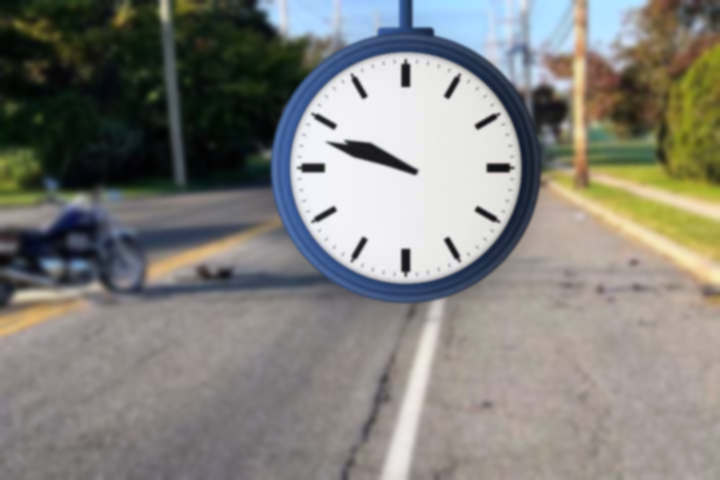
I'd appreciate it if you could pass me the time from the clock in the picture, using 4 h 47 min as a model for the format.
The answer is 9 h 48 min
